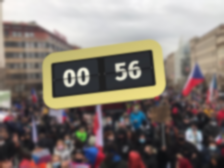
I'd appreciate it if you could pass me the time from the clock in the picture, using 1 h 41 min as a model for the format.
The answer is 0 h 56 min
